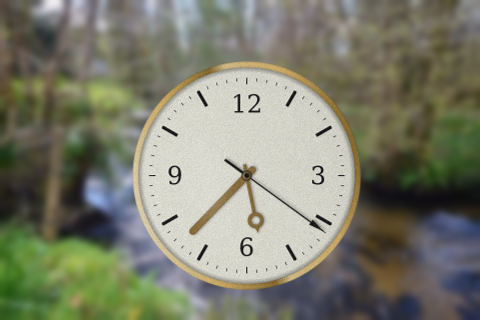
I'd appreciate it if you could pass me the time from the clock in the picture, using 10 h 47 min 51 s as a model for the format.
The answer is 5 h 37 min 21 s
